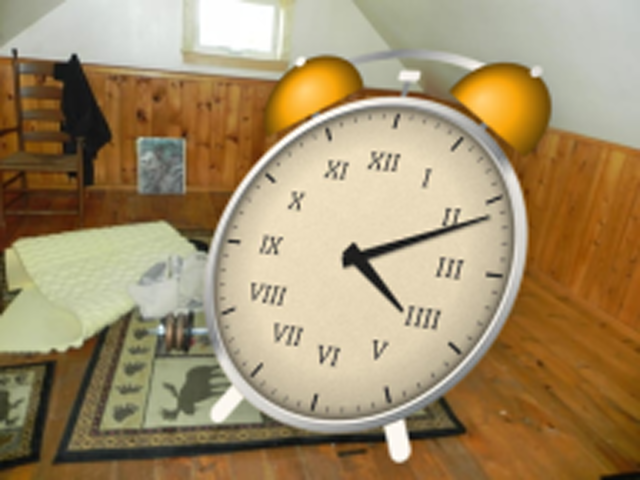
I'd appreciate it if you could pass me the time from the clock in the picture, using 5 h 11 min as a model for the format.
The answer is 4 h 11 min
